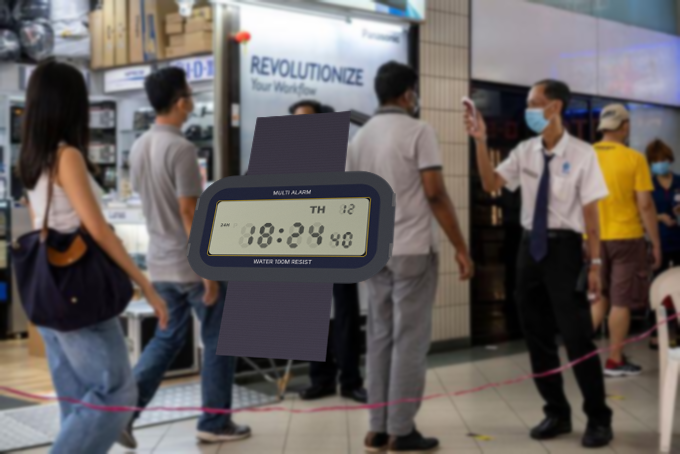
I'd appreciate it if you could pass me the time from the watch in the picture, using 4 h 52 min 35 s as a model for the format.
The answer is 18 h 24 min 40 s
